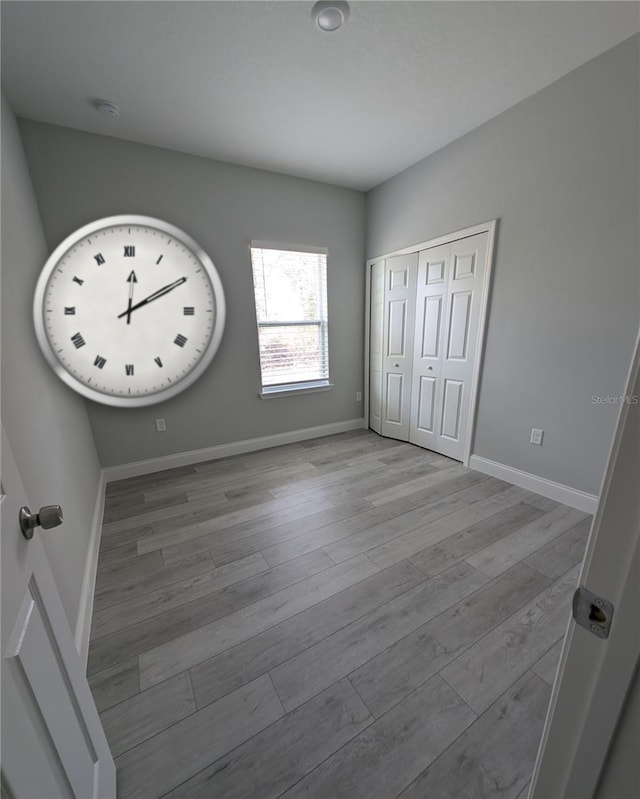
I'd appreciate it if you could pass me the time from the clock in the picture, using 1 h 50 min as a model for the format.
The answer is 12 h 10 min
